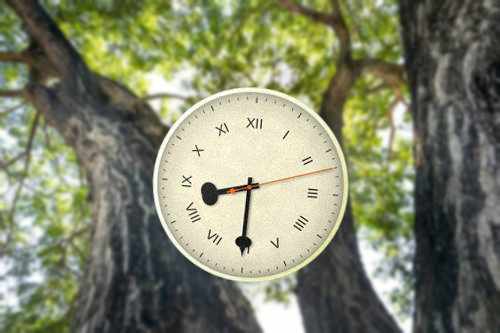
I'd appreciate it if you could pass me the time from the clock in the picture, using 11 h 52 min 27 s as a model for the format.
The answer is 8 h 30 min 12 s
